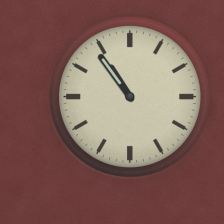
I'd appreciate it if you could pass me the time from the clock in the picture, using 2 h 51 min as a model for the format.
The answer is 10 h 54 min
